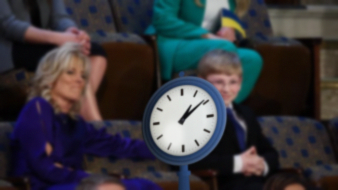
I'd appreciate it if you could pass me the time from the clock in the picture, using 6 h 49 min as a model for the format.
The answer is 1 h 09 min
